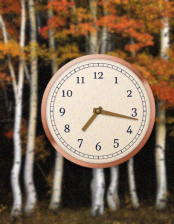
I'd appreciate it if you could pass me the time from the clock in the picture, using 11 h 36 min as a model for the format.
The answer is 7 h 17 min
